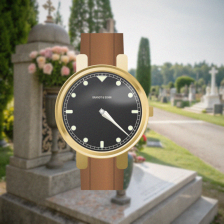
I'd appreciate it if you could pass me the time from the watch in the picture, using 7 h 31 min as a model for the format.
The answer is 4 h 22 min
